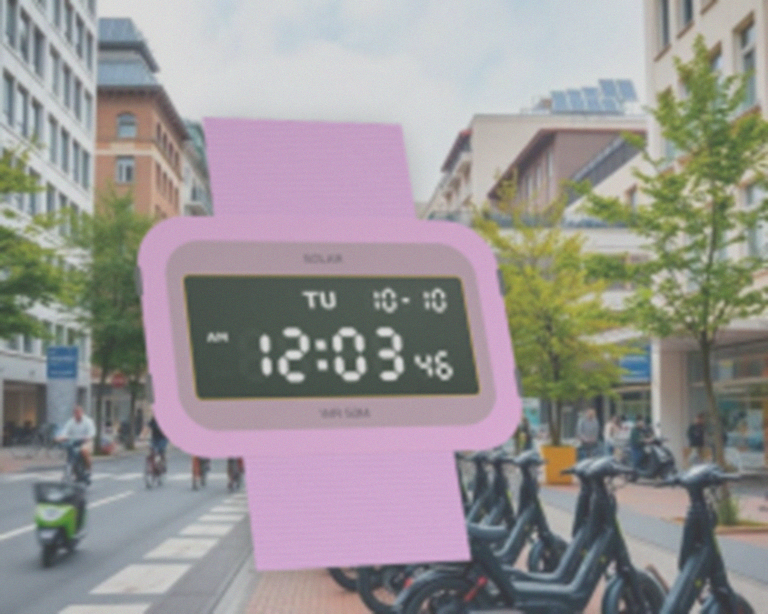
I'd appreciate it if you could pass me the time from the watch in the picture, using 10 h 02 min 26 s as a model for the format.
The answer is 12 h 03 min 46 s
